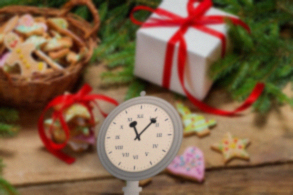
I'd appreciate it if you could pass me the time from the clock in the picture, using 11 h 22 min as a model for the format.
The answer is 11 h 07 min
